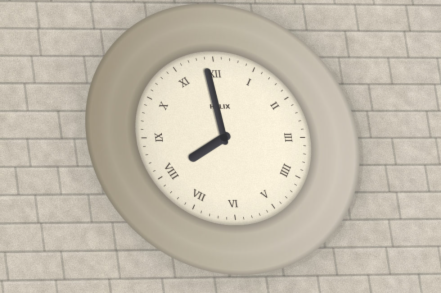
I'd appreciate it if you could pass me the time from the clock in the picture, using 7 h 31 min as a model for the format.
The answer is 7 h 59 min
